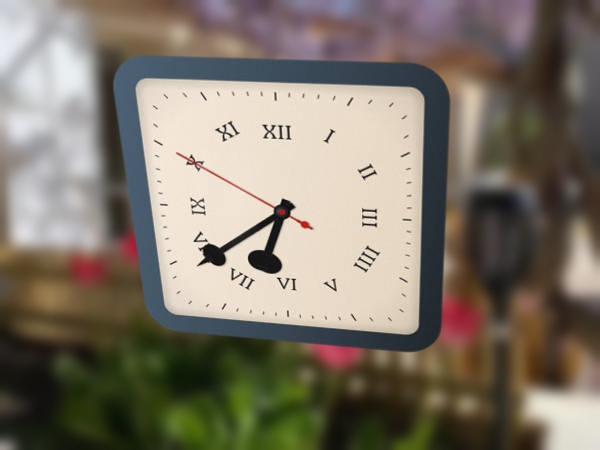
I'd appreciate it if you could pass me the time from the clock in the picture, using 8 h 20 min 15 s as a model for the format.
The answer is 6 h 38 min 50 s
